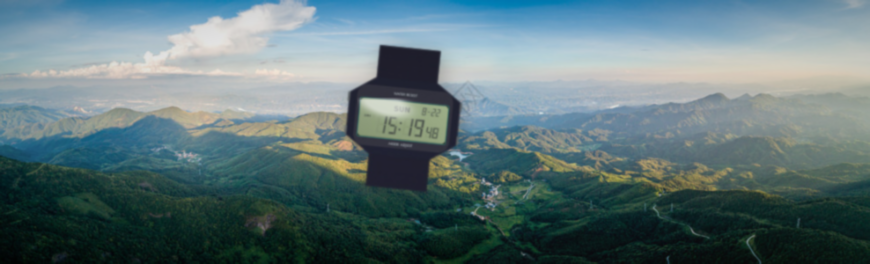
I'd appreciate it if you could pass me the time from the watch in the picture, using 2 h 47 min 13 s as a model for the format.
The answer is 15 h 19 min 48 s
